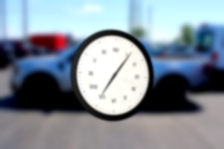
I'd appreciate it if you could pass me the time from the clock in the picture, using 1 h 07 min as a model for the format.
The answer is 7 h 06 min
